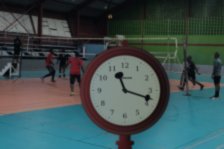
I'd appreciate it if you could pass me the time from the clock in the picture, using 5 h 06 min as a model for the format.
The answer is 11 h 18 min
